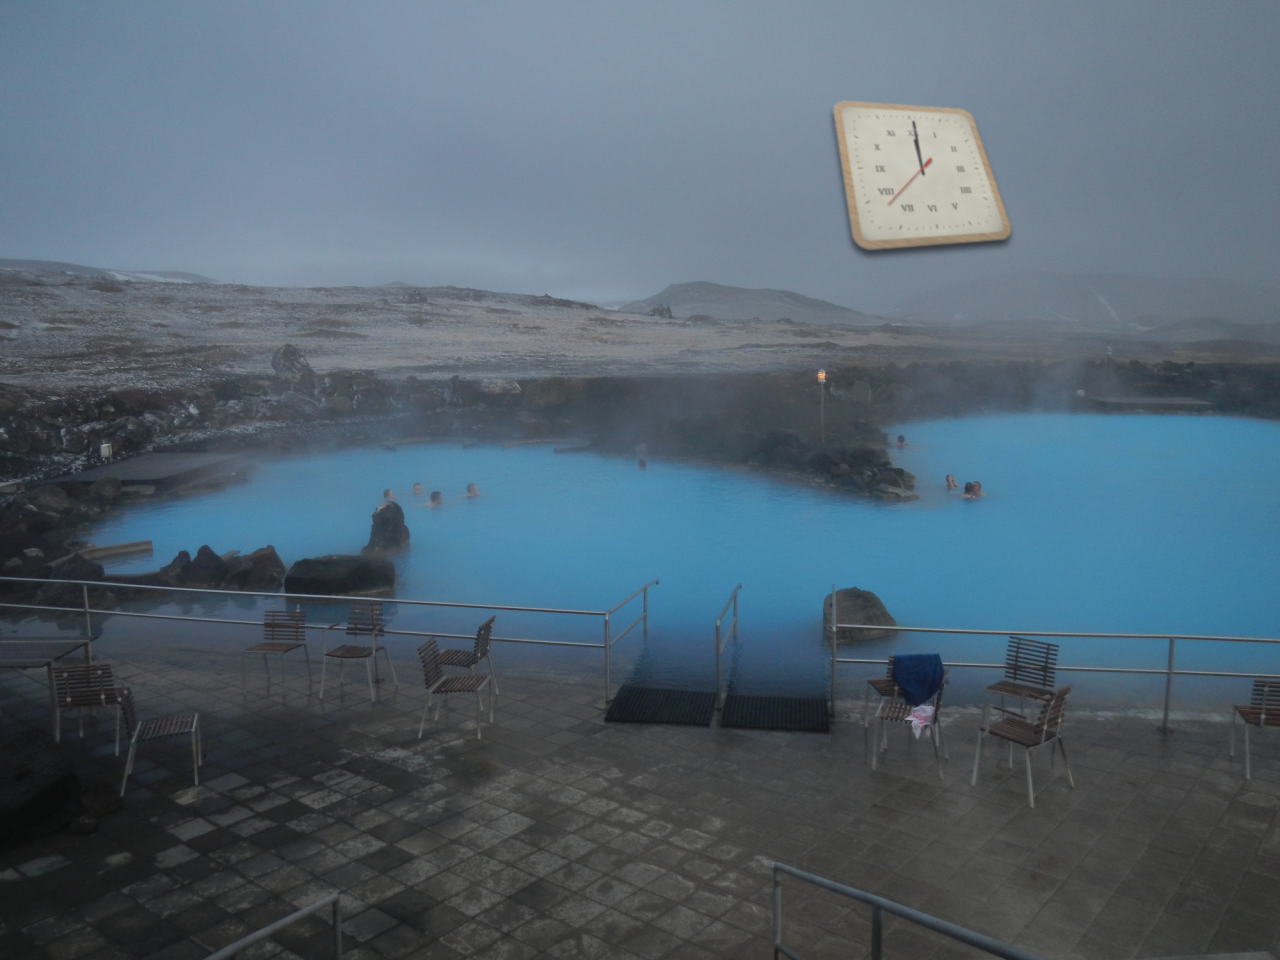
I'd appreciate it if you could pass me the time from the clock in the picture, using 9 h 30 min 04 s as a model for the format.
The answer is 12 h 00 min 38 s
